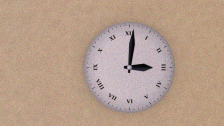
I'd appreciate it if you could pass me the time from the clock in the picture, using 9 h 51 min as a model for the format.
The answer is 3 h 01 min
